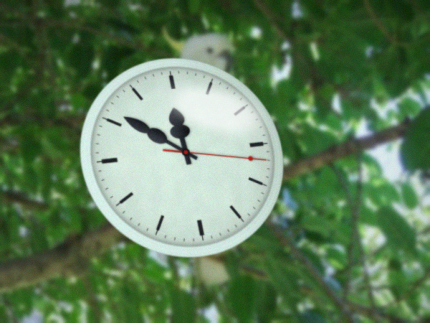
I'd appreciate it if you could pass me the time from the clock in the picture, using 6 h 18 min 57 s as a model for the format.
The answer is 11 h 51 min 17 s
